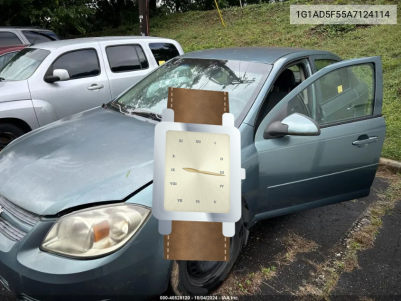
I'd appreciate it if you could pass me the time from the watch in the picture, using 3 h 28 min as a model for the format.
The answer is 9 h 16 min
